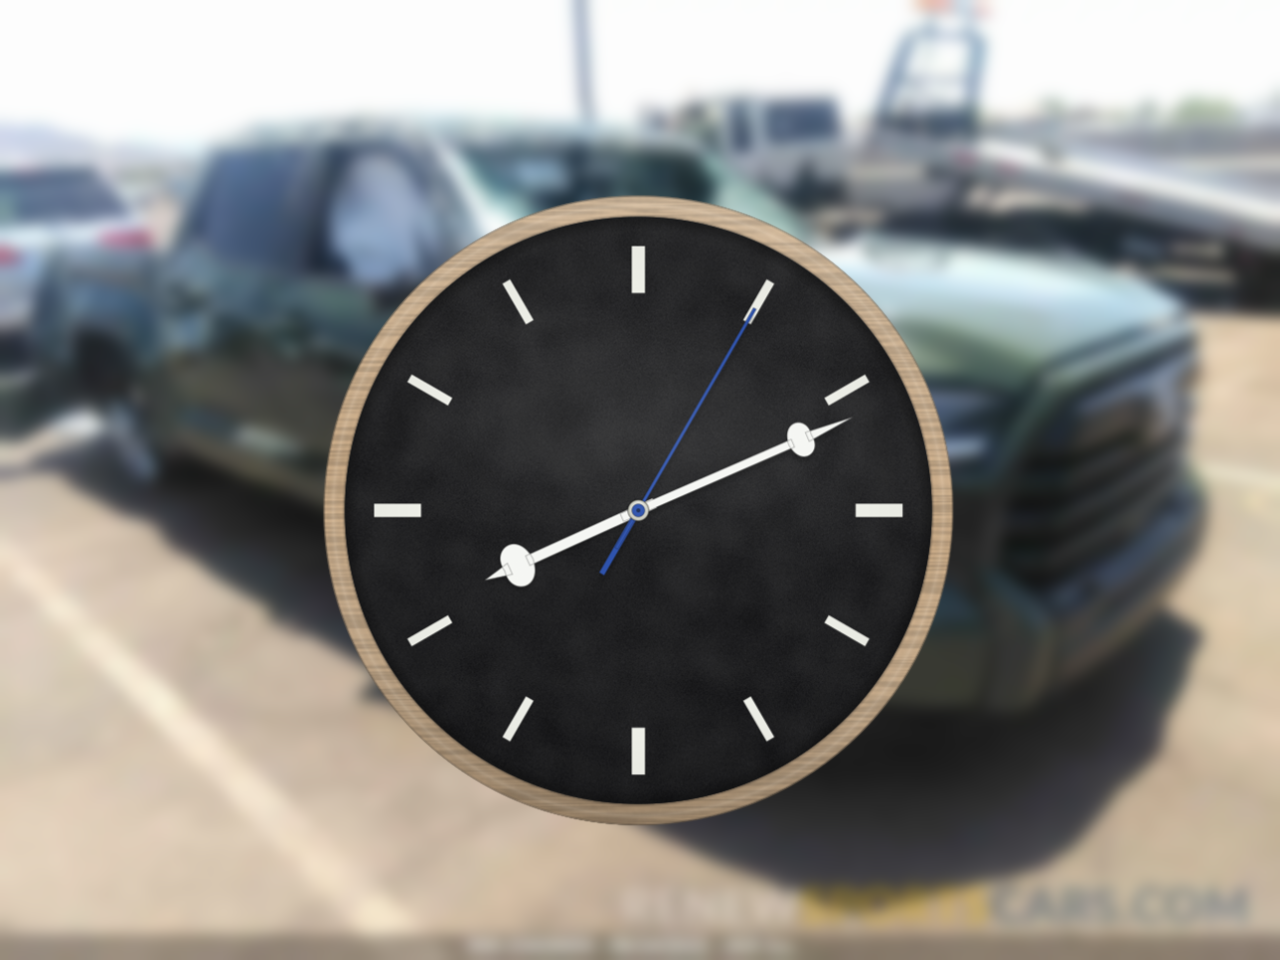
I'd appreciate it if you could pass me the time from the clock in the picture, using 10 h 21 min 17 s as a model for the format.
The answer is 8 h 11 min 05 s
